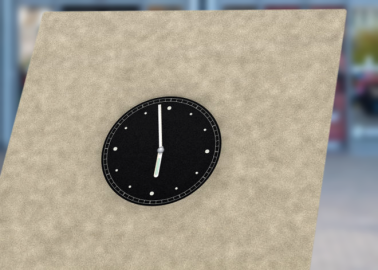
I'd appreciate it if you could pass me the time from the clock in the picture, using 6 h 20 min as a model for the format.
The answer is 5 h 58 min
